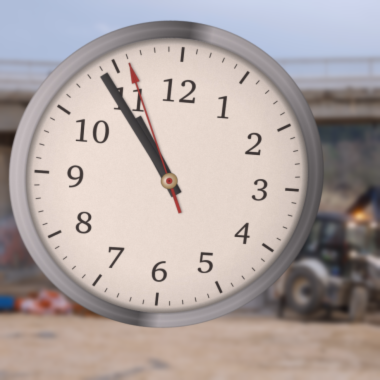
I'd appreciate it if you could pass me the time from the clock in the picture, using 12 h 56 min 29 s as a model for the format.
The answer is 10 h 53 min 56 s
